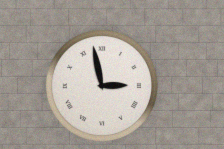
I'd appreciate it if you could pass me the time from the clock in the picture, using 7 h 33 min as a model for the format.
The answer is 2 h 58 min
